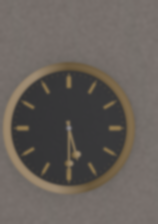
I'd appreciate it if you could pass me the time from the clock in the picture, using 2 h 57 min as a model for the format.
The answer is 5 h 30 min
